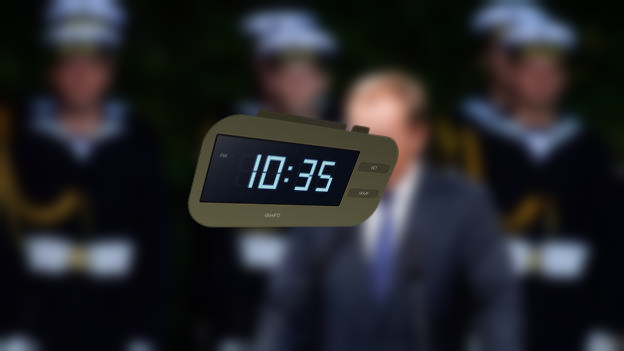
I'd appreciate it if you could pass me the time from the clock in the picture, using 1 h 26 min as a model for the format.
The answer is 10 h 35 min
